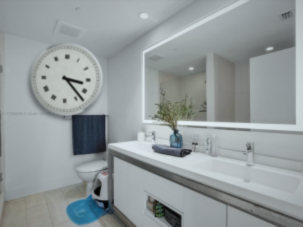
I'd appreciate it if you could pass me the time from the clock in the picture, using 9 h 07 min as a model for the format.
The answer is 3 h 23 min
